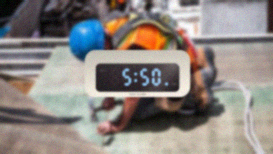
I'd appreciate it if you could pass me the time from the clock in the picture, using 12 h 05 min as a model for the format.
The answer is 5 h 50 min
